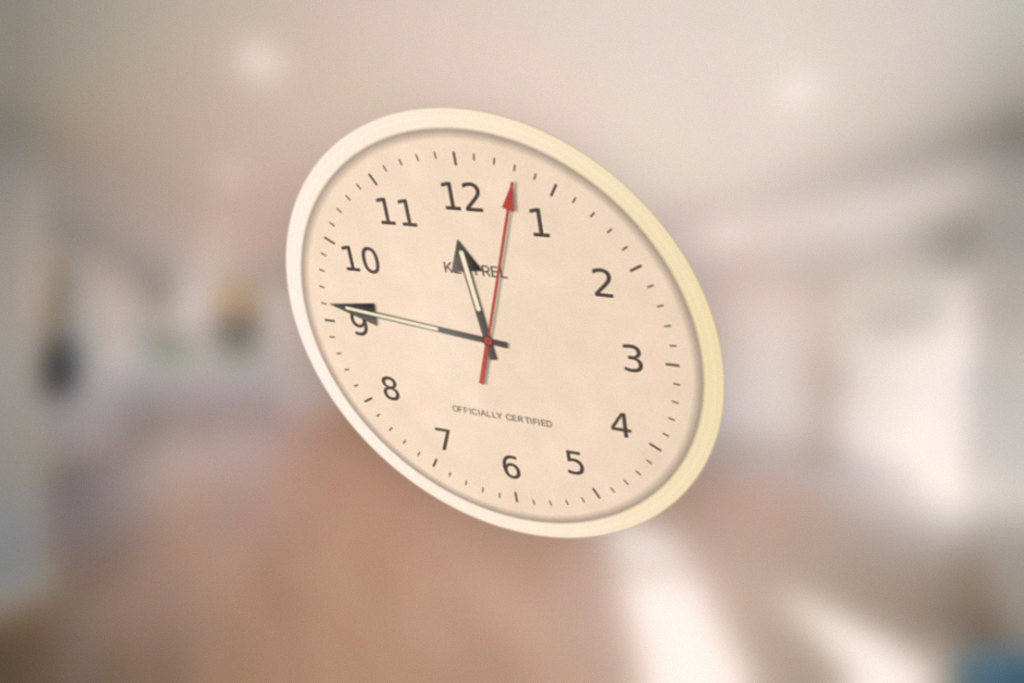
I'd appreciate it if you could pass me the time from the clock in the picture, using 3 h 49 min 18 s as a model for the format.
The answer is 11 h 46 min 03 s
